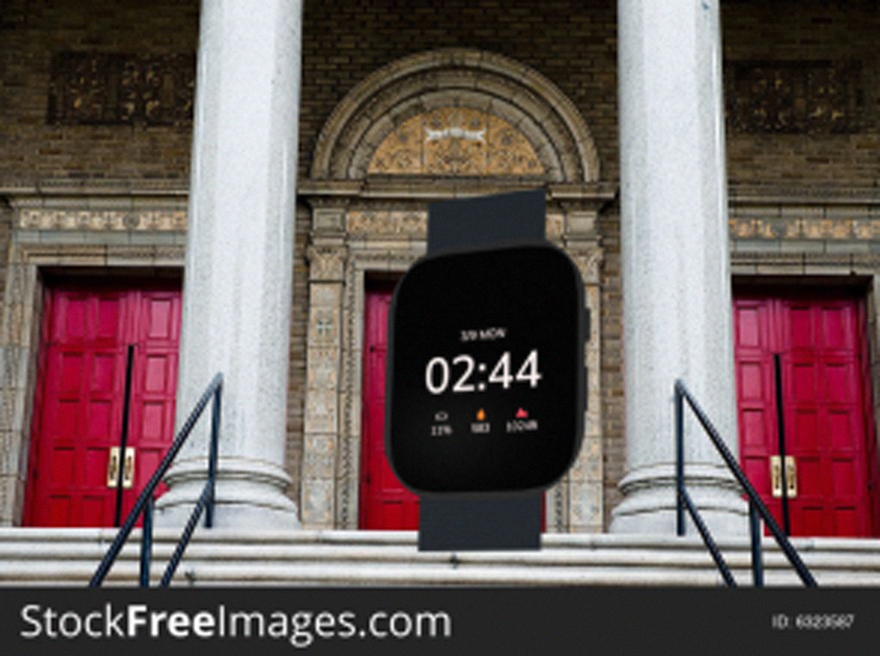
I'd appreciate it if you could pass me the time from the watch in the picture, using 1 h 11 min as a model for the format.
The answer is 2 h 44 min
